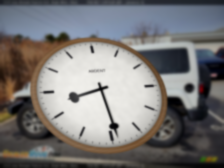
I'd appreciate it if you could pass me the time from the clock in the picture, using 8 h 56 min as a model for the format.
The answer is 8 h 29 min
